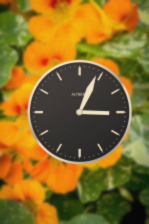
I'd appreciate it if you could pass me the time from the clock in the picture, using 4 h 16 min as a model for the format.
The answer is 3 h 04 min
